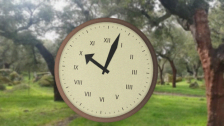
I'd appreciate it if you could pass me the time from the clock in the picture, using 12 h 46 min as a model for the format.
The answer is 10 h 03 min
